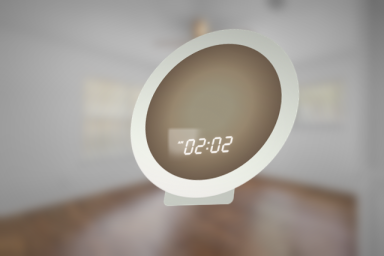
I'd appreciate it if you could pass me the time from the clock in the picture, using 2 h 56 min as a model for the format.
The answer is 2 h 02 min
